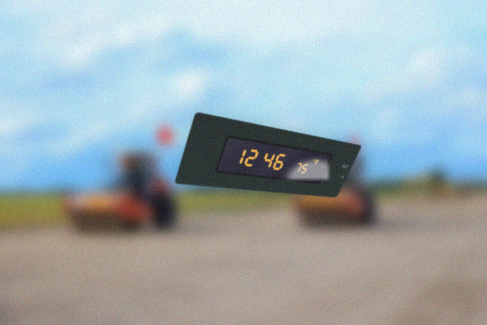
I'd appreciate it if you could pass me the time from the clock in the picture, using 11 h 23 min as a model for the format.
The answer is 12 h 46 min
